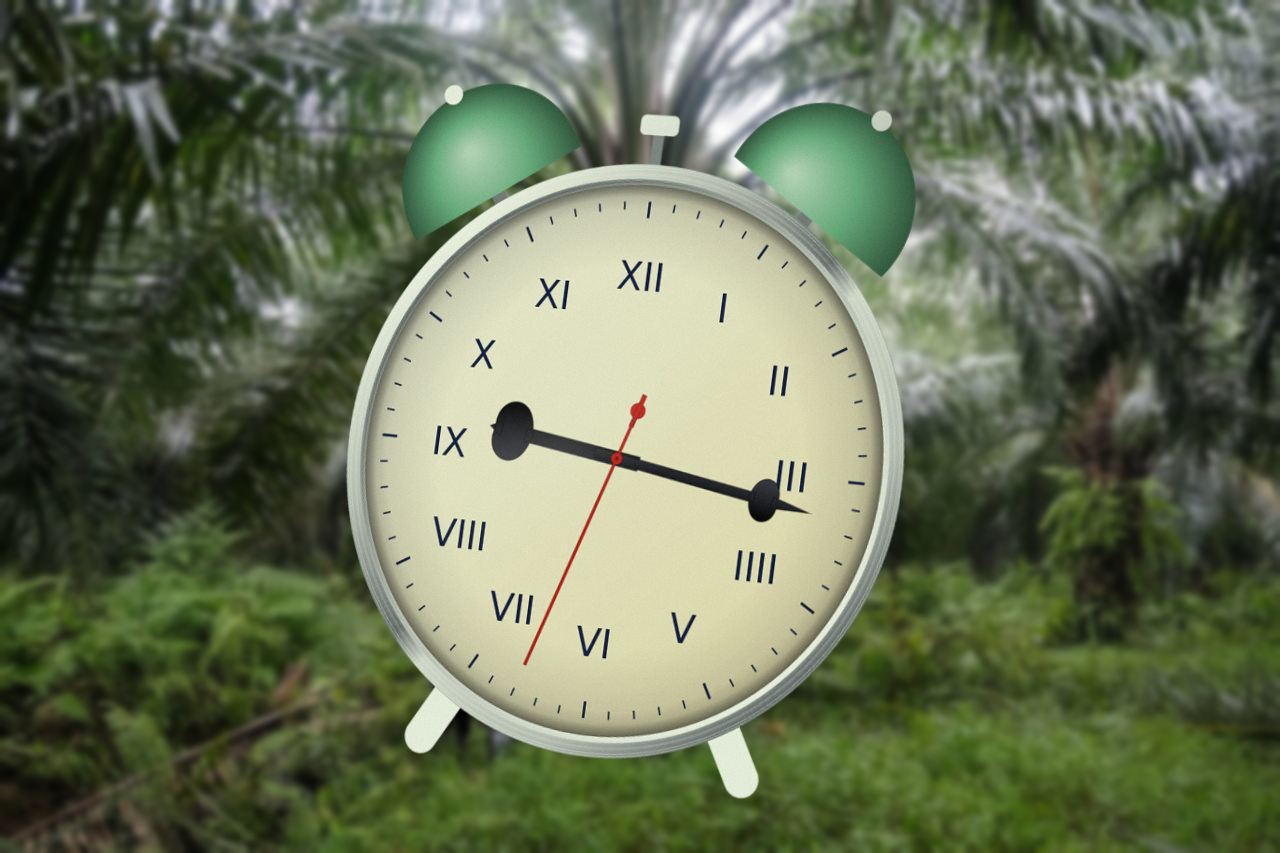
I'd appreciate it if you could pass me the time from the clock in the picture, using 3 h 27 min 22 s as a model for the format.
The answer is 9 h 16 min 33 s
